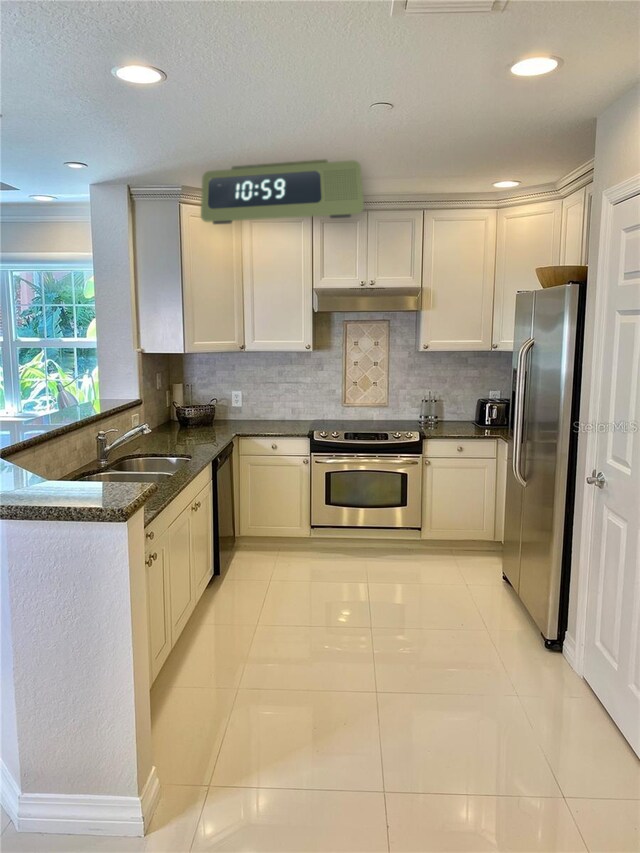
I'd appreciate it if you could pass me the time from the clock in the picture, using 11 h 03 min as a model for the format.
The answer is 10 h 59 min
